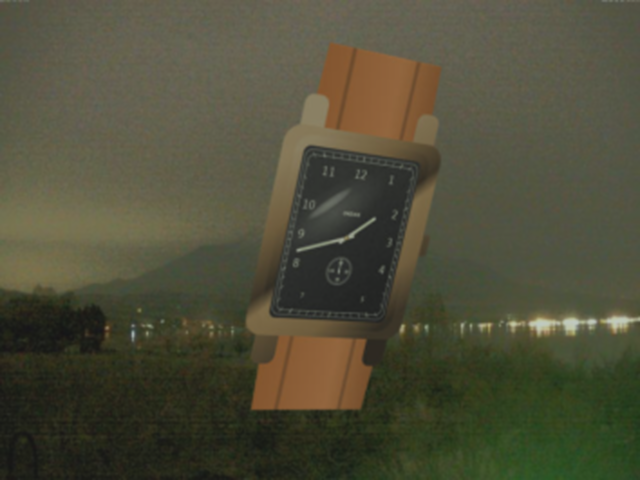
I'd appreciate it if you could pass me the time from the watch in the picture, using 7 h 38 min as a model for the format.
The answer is 1 h 42 min
